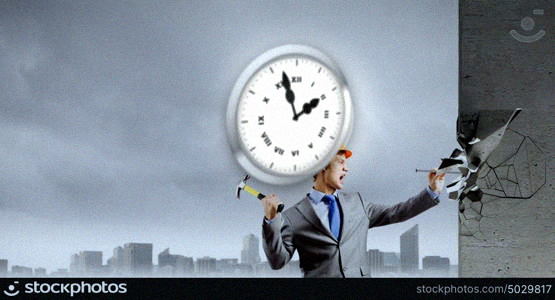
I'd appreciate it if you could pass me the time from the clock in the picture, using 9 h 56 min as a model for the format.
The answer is 1 h 57 min
